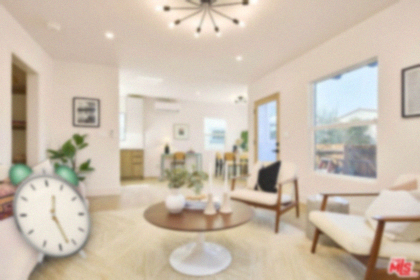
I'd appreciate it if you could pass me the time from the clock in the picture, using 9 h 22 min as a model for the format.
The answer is 12 h 27 min
